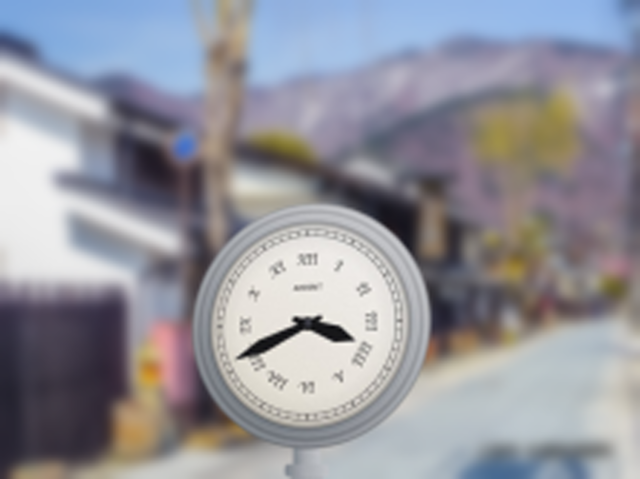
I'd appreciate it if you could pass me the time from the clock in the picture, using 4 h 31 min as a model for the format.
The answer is 3 h 41 min
